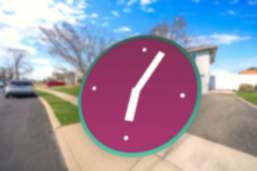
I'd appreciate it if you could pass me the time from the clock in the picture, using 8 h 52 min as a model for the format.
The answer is 6 h 04 min
